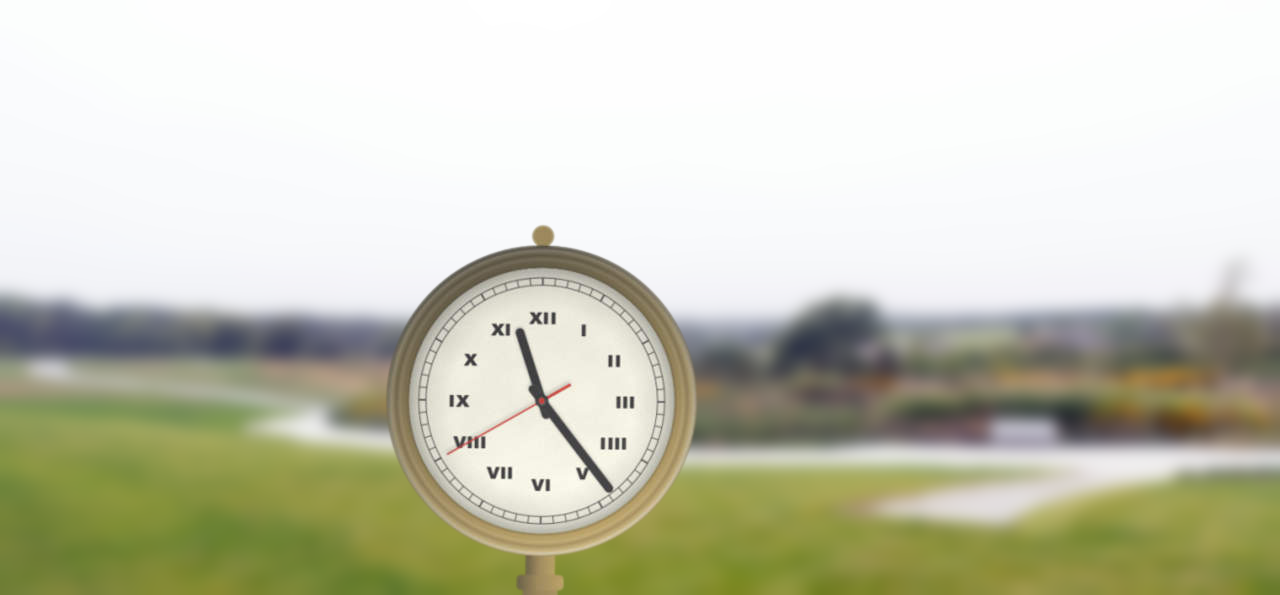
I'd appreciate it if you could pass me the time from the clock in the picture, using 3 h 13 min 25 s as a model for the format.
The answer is 11 h 23 min 40 s
